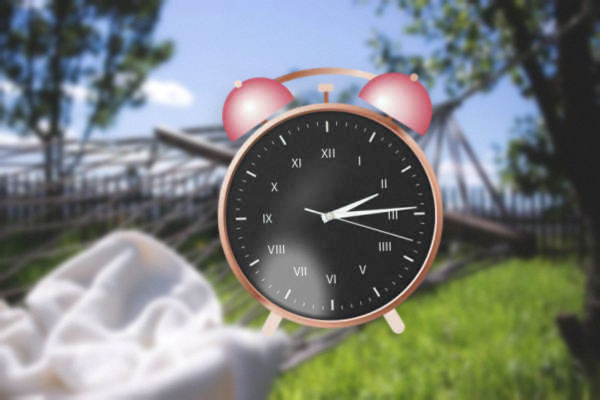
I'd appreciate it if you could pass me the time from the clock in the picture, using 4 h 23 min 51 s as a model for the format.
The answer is 2 h 14 min 18 s
